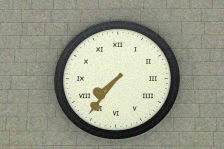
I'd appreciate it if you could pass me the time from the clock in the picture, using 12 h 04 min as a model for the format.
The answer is 7 h 36 min
